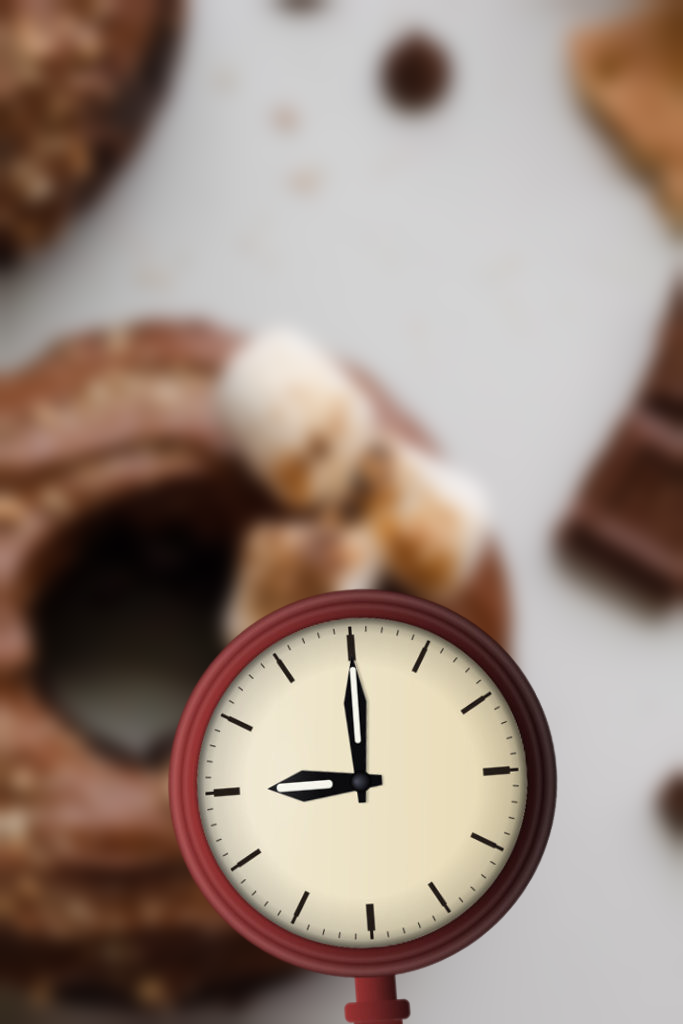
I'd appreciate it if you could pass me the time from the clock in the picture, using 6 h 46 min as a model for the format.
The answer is 9 h 00 min
